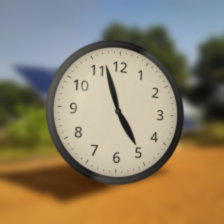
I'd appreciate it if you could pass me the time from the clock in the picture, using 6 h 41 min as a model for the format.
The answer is 4 h 57 min
